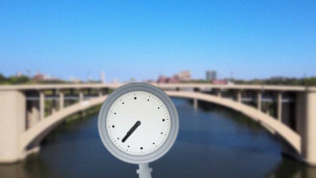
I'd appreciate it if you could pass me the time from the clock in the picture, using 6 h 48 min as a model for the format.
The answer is 7 h 38 min
